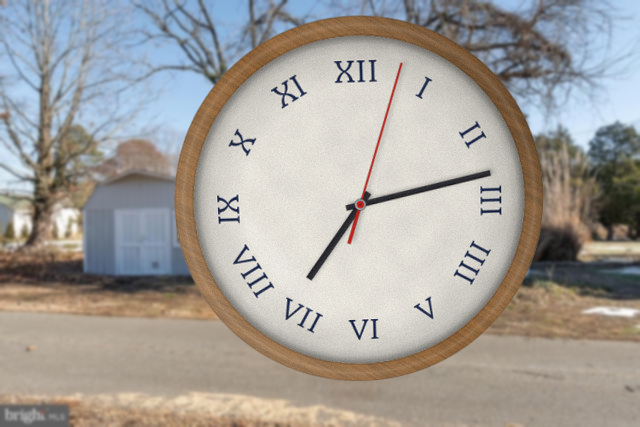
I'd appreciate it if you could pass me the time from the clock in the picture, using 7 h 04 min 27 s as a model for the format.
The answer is 7 h 13 min 03 s
